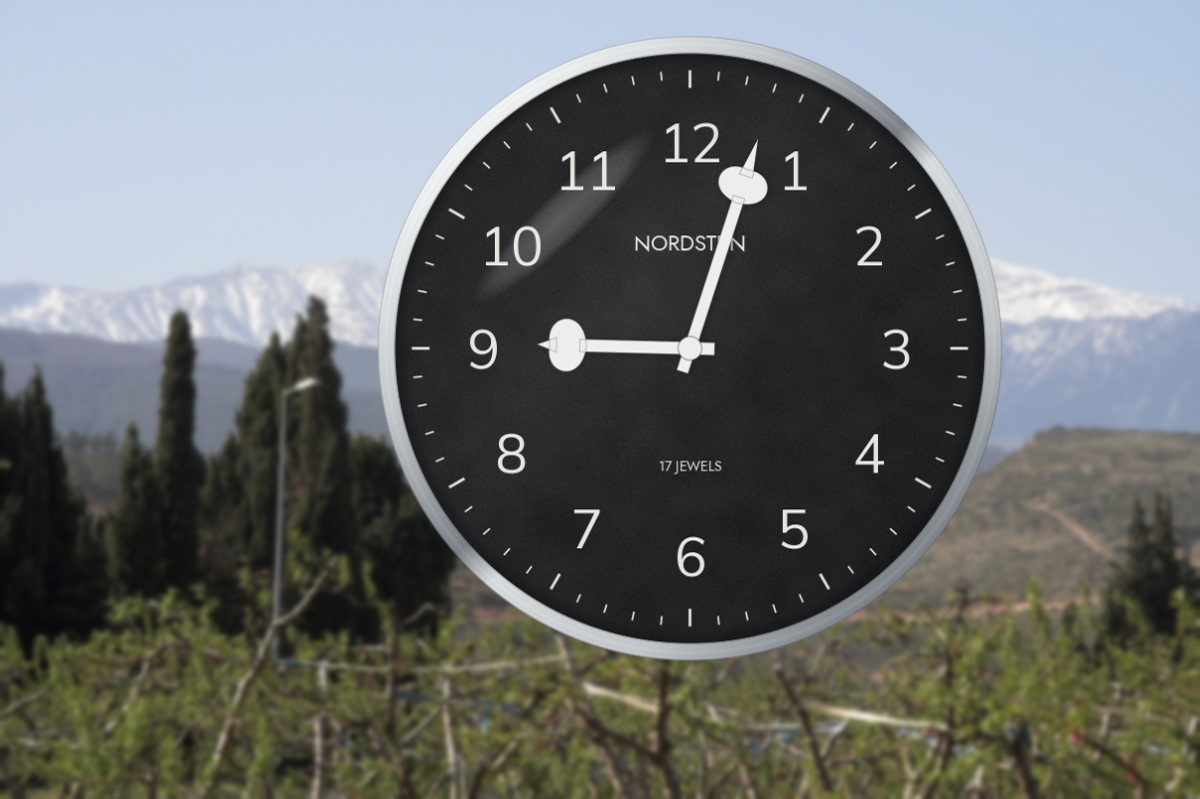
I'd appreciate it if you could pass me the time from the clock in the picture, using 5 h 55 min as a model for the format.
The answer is 9 h 03 min
